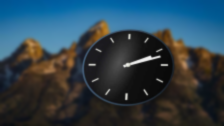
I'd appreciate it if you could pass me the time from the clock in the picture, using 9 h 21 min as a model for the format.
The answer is 2 h 12 min
